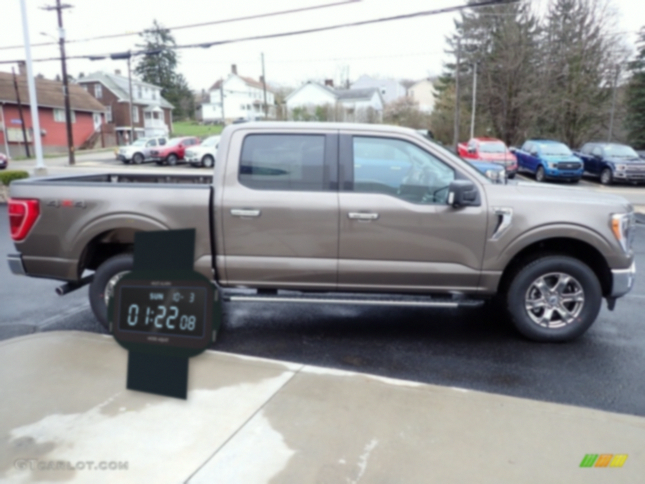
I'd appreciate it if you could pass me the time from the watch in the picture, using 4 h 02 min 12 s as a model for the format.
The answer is 1 h 22 min 08 s
